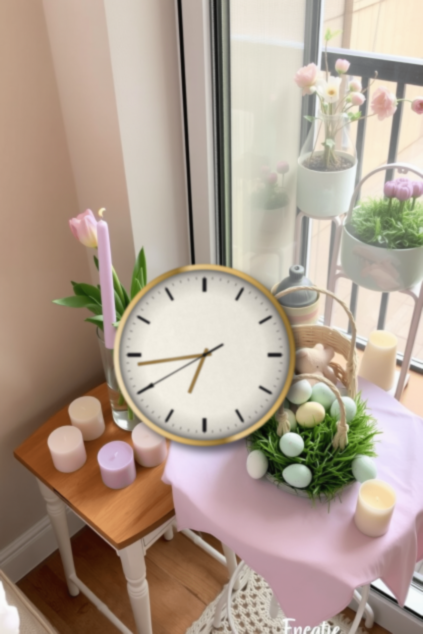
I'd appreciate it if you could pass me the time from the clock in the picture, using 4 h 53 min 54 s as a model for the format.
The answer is 6 h 43 min 40 s
